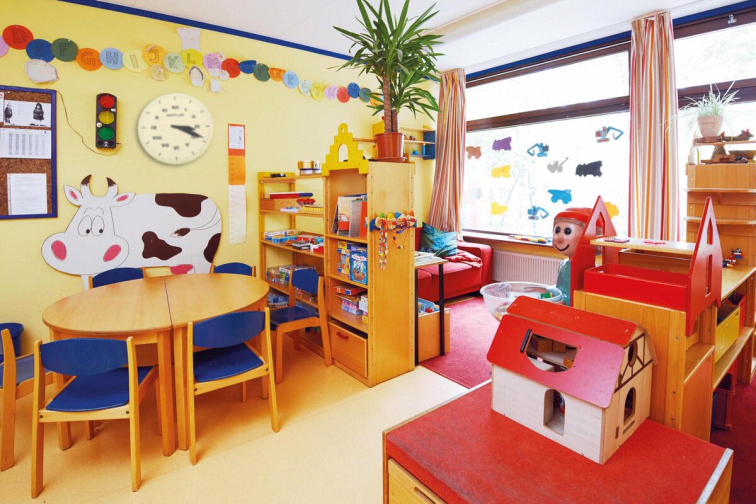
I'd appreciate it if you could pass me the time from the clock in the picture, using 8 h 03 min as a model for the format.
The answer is 3 h 19 min
